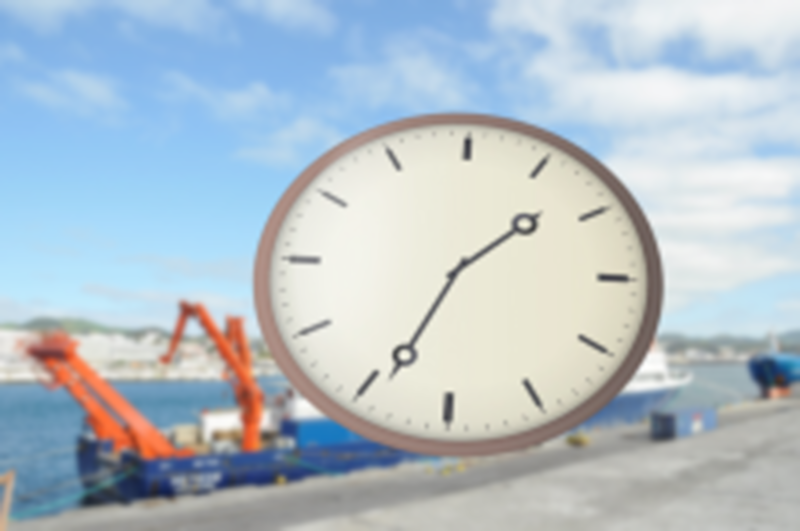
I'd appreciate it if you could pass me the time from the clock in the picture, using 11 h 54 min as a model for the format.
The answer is 1 h 34 min
